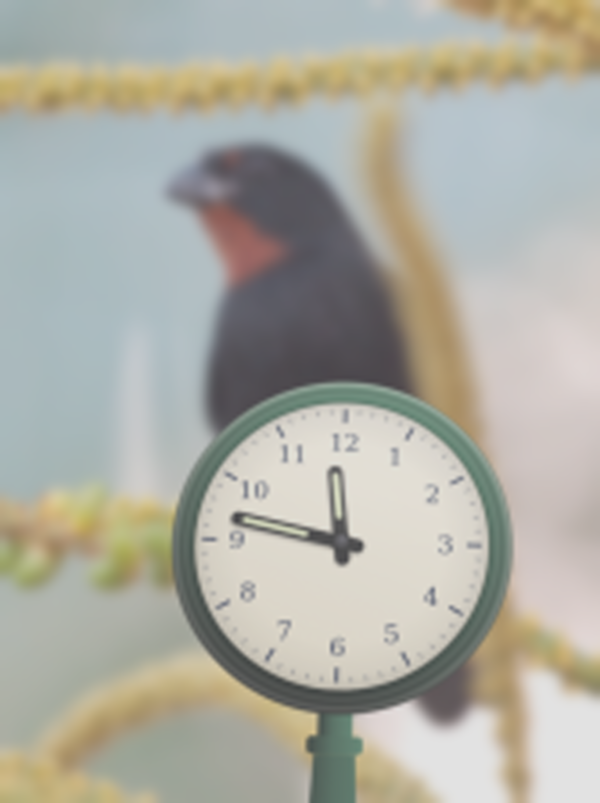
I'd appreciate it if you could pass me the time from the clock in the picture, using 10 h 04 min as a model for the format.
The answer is 11 h 47 min
